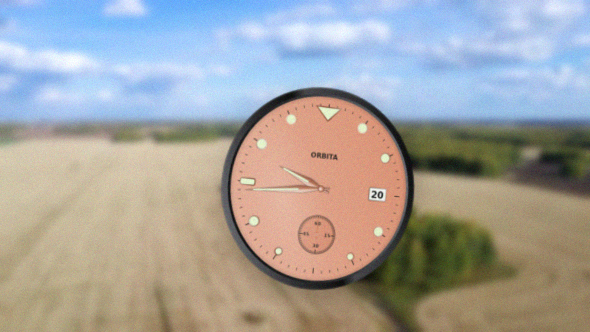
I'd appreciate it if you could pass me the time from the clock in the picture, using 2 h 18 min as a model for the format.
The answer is 9 h 44 min
